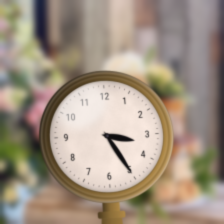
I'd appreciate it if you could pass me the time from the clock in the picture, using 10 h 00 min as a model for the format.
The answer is 3 h 25 min
